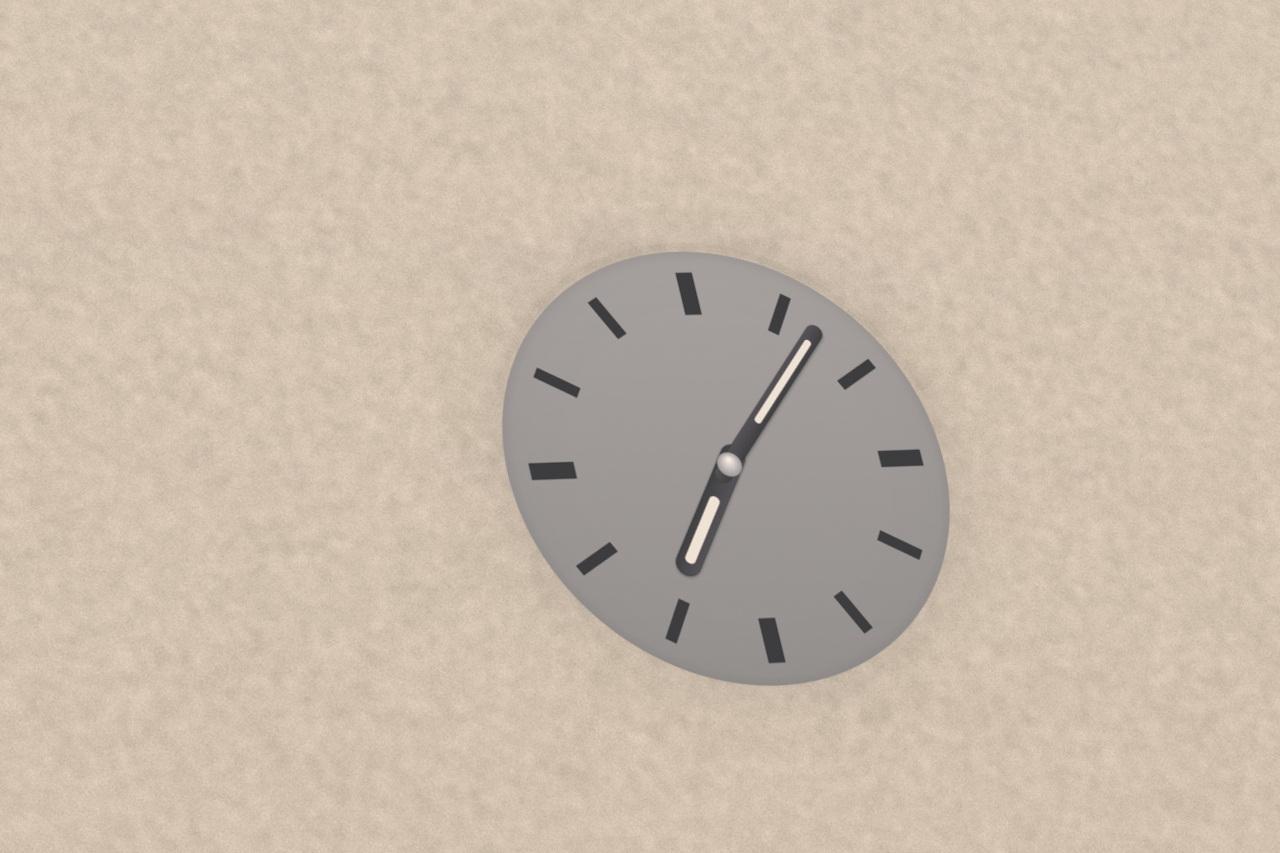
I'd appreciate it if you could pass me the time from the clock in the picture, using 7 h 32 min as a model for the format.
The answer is 7 h 07 min
